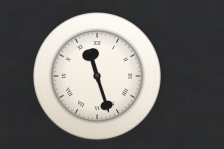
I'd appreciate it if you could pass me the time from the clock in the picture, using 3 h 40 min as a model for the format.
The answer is 11 h 27 min
